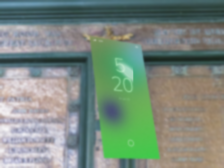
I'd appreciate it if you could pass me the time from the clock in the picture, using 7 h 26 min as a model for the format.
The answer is 5 h 20 min
